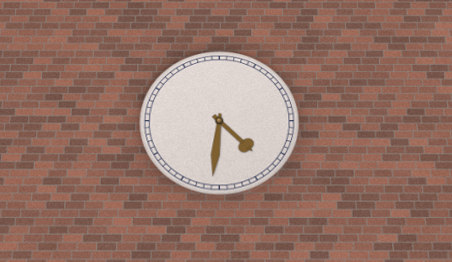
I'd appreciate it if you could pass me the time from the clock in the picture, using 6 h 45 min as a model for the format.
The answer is 4 h 31 min
